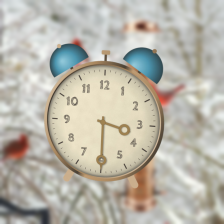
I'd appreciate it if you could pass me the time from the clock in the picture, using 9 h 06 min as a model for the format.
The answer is 3 h 30 min
